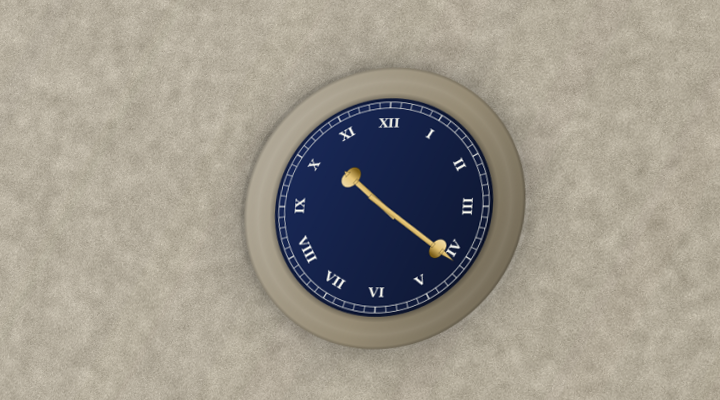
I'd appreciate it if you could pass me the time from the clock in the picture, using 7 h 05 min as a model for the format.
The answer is 10 h 21 min
